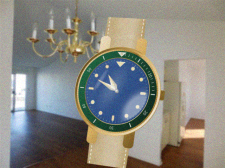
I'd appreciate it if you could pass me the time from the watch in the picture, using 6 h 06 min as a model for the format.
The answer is 10 h 49 min
